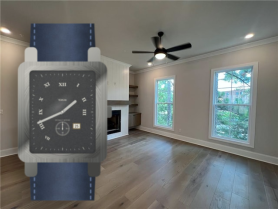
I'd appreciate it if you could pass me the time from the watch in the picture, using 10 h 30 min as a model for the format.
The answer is 1 h 41 min
